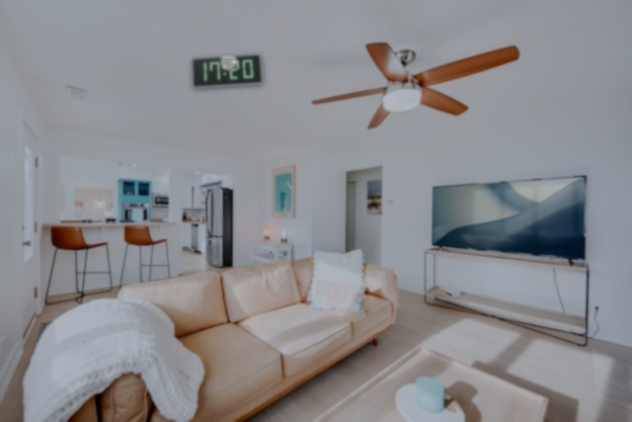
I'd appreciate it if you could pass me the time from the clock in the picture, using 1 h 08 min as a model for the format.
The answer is 17 h 20 min
